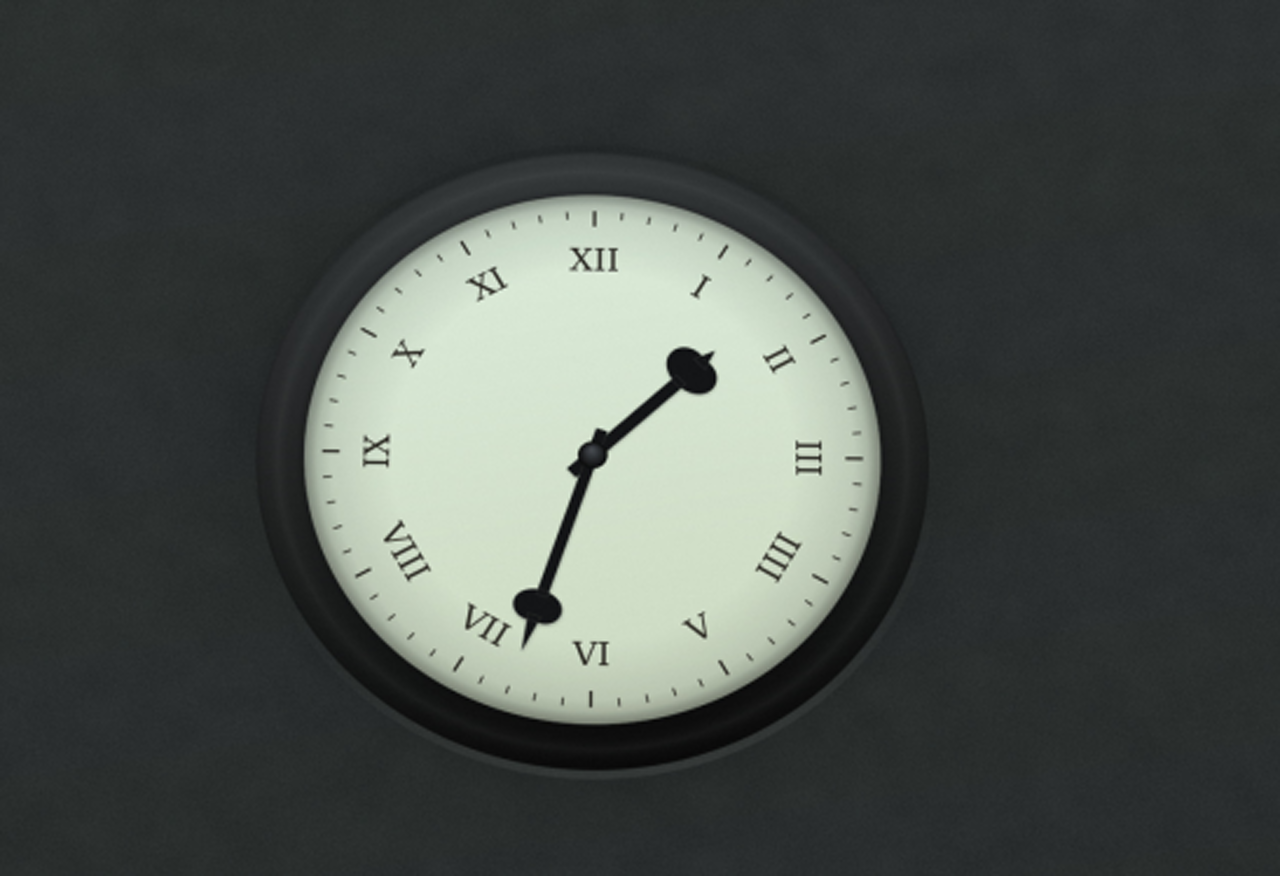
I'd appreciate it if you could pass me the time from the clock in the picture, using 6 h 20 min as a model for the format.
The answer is 1 h 33 min
